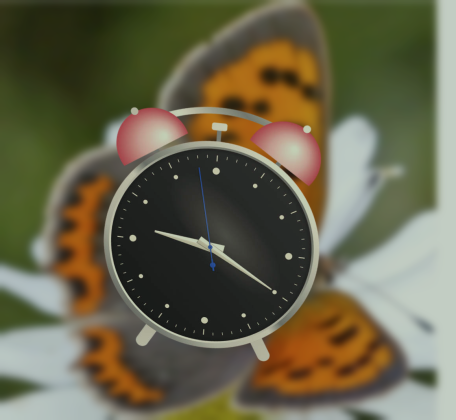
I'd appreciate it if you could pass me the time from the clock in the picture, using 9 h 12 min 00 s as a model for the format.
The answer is 9 h 19 min 58 s
